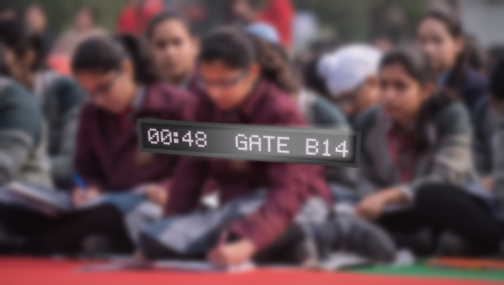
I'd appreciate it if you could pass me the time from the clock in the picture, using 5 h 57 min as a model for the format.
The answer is 0 h 48 min
